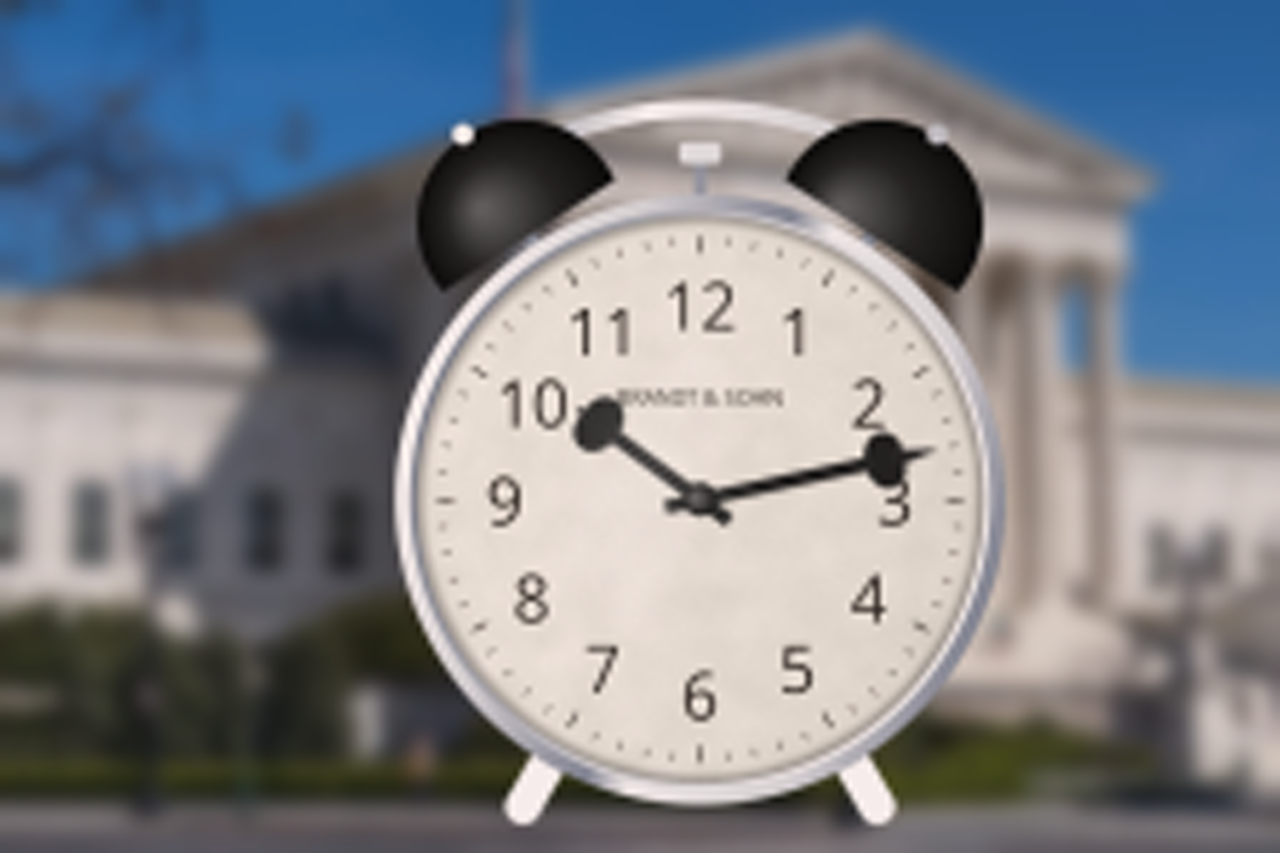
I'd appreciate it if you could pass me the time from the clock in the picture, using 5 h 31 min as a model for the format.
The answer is 10 h 13 min
